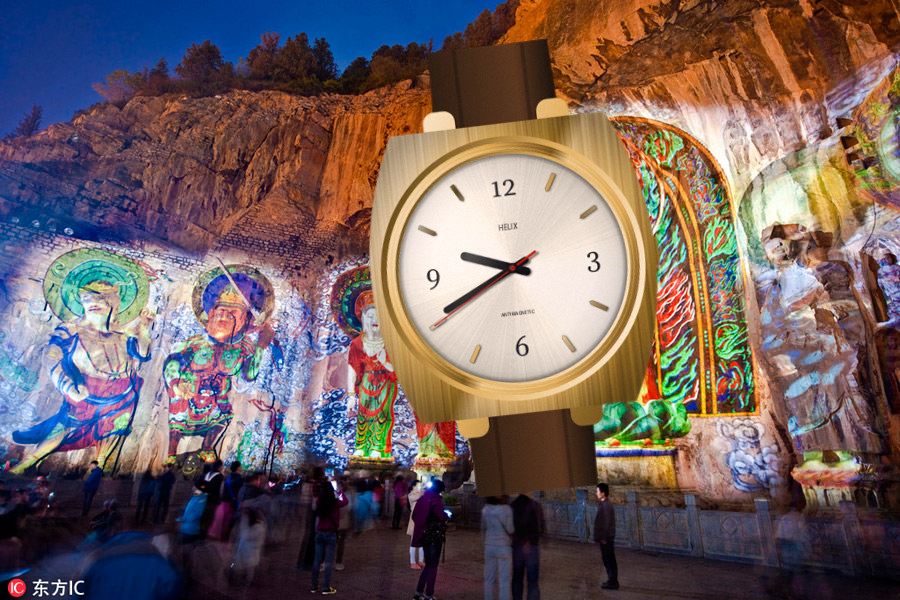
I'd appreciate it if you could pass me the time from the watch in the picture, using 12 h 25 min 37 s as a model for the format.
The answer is 9 h 40 min 40 s
